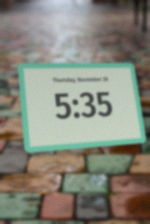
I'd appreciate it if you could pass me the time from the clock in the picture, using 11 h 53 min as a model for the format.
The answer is 5 h 35 min
